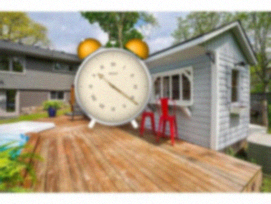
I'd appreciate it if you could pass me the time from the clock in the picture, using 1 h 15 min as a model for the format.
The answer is 10 h 21 min
